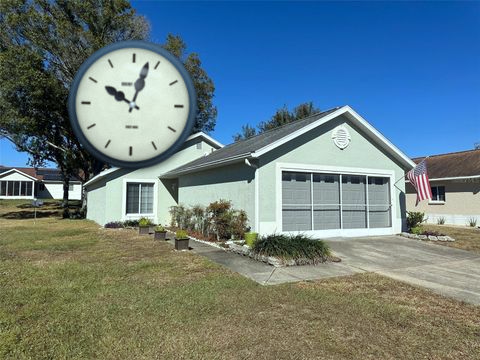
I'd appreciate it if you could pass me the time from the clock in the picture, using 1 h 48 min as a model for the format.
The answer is 10 h 03 min
